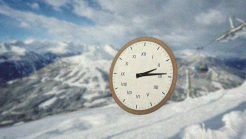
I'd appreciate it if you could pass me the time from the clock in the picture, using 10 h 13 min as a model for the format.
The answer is 2 h 14 min
